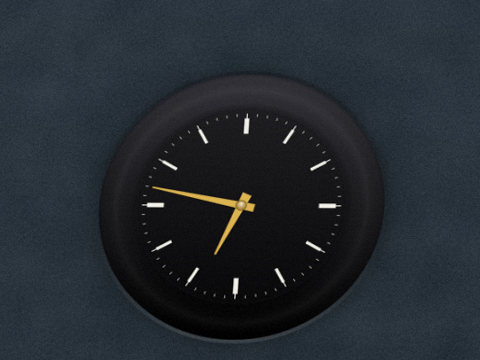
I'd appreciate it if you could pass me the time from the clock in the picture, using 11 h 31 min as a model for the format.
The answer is 6 h 47 min
